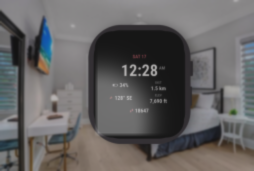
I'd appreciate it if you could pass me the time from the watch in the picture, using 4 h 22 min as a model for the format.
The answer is 12 h 28 min
